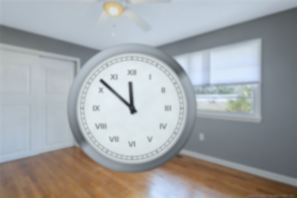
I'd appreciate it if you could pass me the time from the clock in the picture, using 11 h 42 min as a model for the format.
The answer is 11 h 52 min
